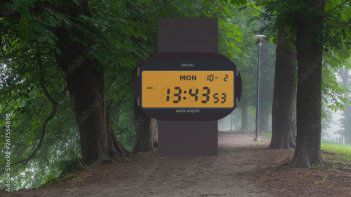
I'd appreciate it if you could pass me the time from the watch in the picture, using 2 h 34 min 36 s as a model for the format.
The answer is 13 h 43 min 53 s
